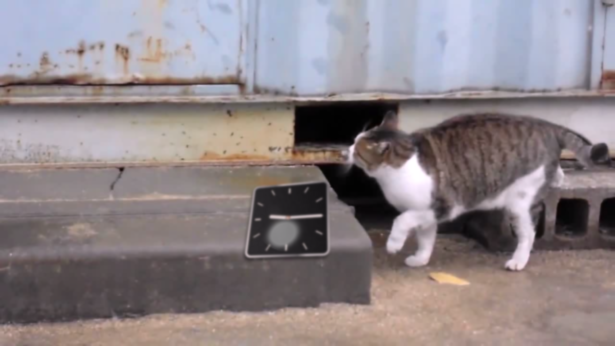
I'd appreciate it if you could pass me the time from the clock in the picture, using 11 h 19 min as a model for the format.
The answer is 9 h 15 min
